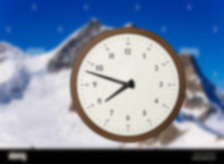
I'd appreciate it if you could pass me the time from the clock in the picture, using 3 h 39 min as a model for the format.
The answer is 7 h 48 min
